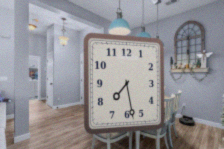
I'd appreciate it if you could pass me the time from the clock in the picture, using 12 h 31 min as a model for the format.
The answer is 7 h 28 min
